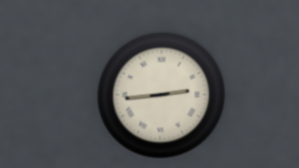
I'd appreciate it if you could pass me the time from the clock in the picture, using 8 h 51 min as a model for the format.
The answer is 2 h 44 min
